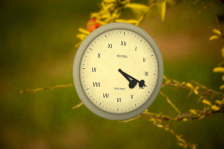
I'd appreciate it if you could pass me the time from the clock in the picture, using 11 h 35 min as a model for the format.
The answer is 4 h 19 min
